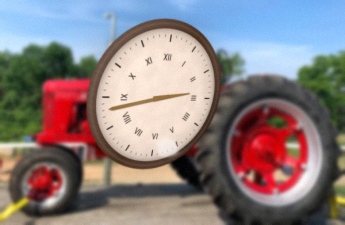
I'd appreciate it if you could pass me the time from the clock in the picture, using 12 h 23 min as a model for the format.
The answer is 2 h 43 min
